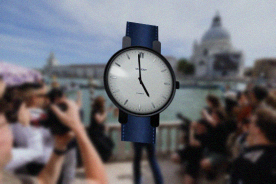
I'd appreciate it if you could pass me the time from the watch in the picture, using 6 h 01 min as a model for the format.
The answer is 4 h 59 min
